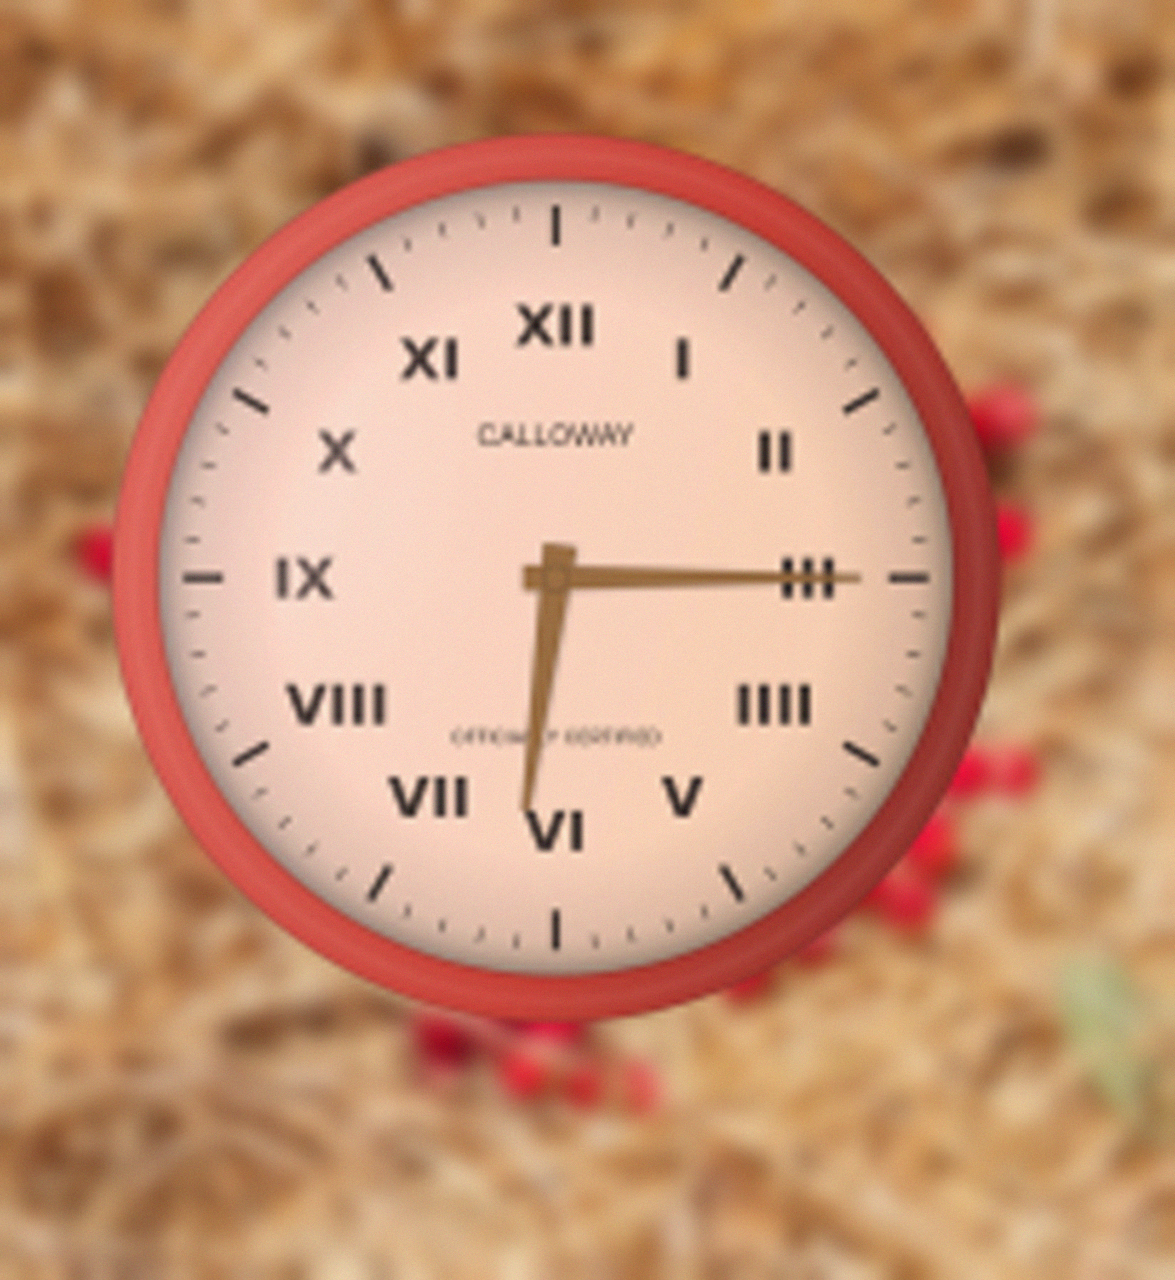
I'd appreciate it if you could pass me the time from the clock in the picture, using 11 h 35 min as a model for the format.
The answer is 6 h 15 min
